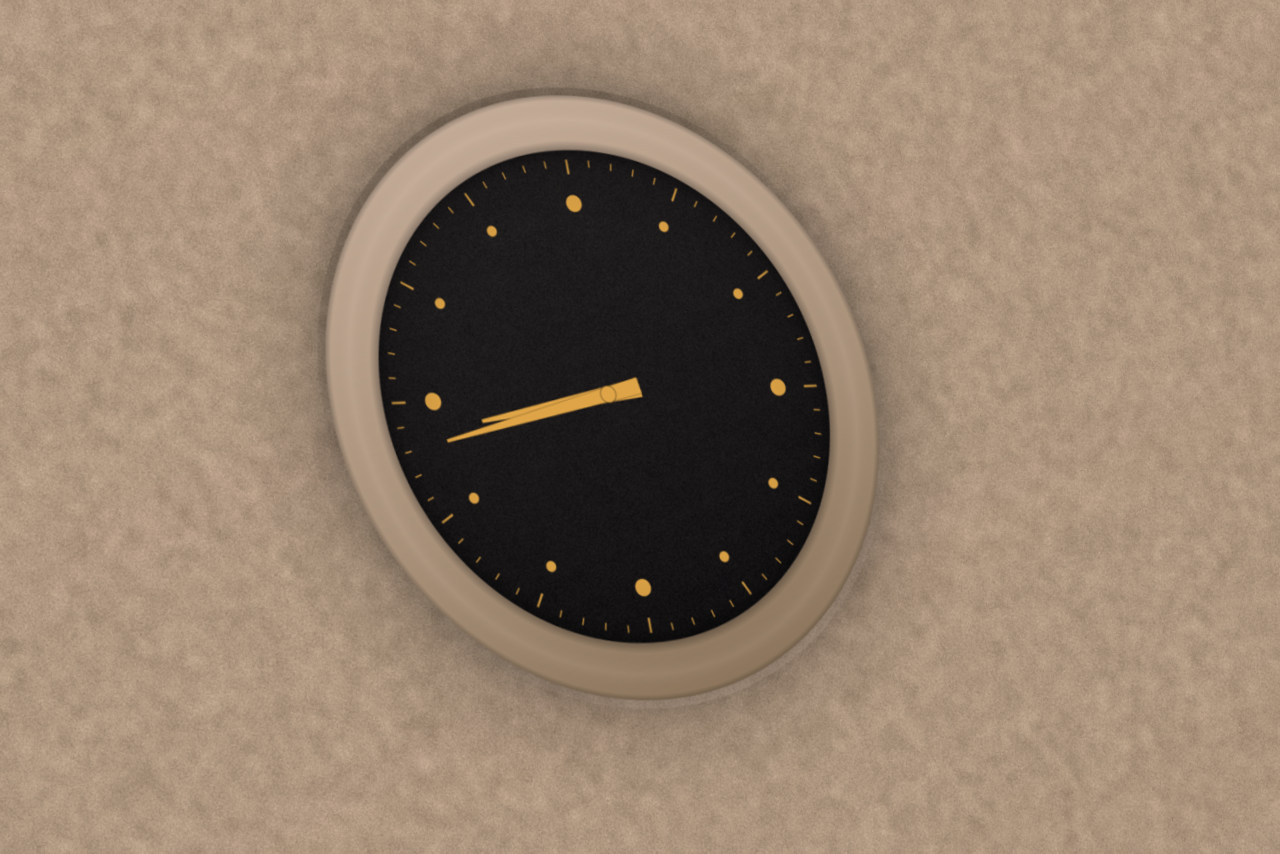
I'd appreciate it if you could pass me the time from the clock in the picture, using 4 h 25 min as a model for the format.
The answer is 8 h 43 min
